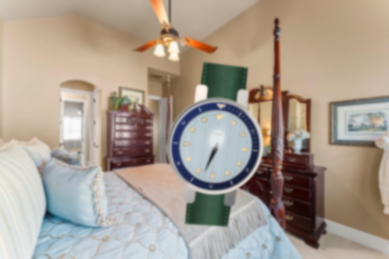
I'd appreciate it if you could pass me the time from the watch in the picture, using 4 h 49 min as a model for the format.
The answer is 6 h 33 min
